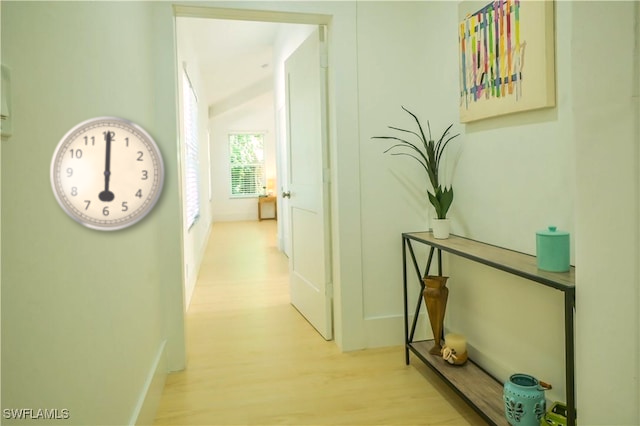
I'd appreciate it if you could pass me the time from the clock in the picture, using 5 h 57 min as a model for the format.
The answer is 6 h 00 min
